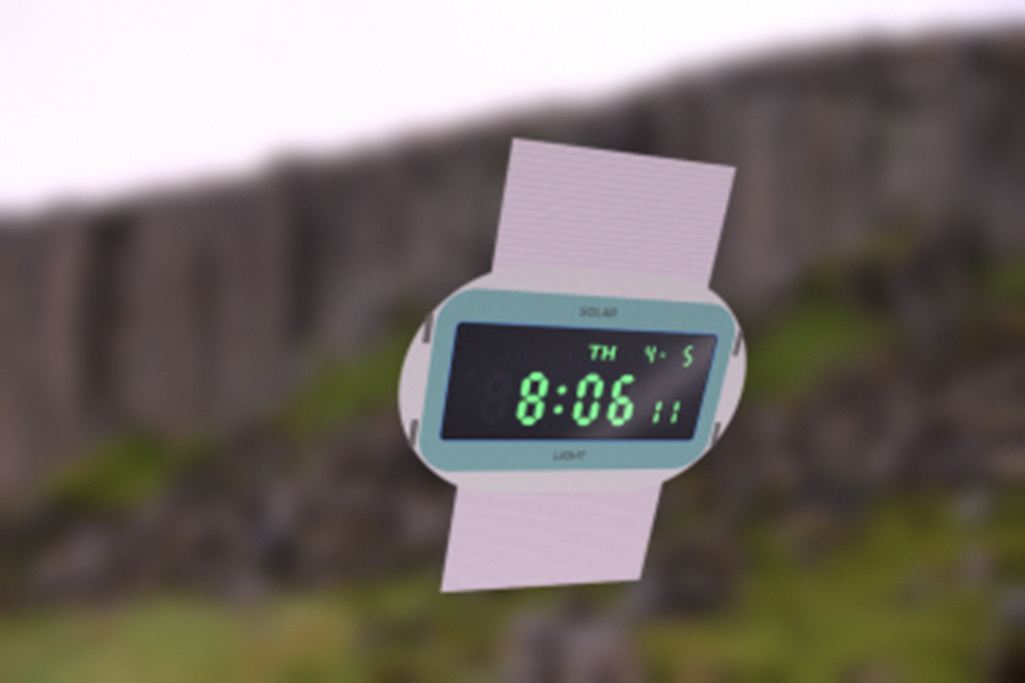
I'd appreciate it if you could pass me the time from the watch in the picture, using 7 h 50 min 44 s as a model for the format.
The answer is 8 h 06 min 11 s
